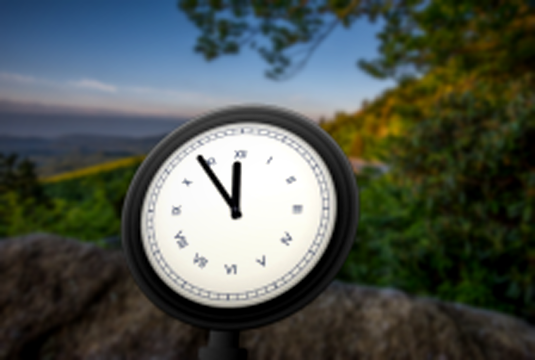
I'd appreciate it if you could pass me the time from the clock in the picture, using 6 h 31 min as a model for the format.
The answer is 11 h 54 min
